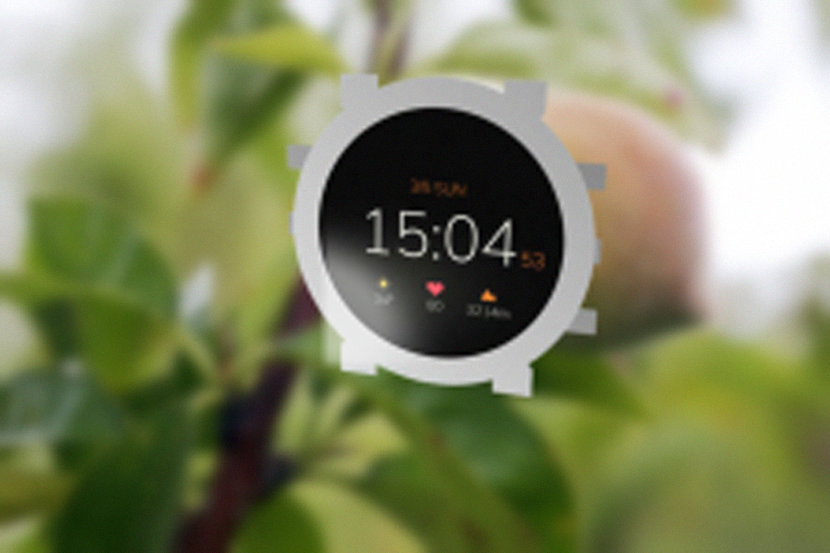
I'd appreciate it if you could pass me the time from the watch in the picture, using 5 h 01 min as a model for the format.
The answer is 15 h 04 min
